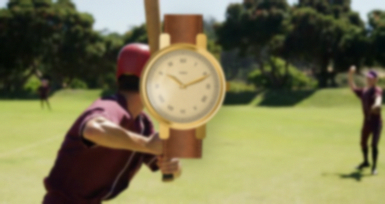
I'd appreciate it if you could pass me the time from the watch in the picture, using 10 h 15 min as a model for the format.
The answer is 10 h 11 min
